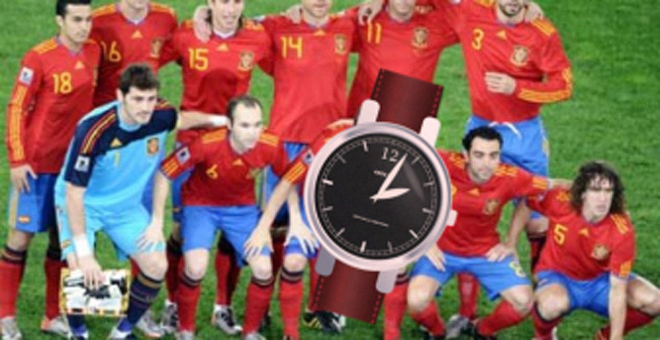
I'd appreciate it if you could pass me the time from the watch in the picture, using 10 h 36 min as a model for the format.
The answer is 2 h 03 min
